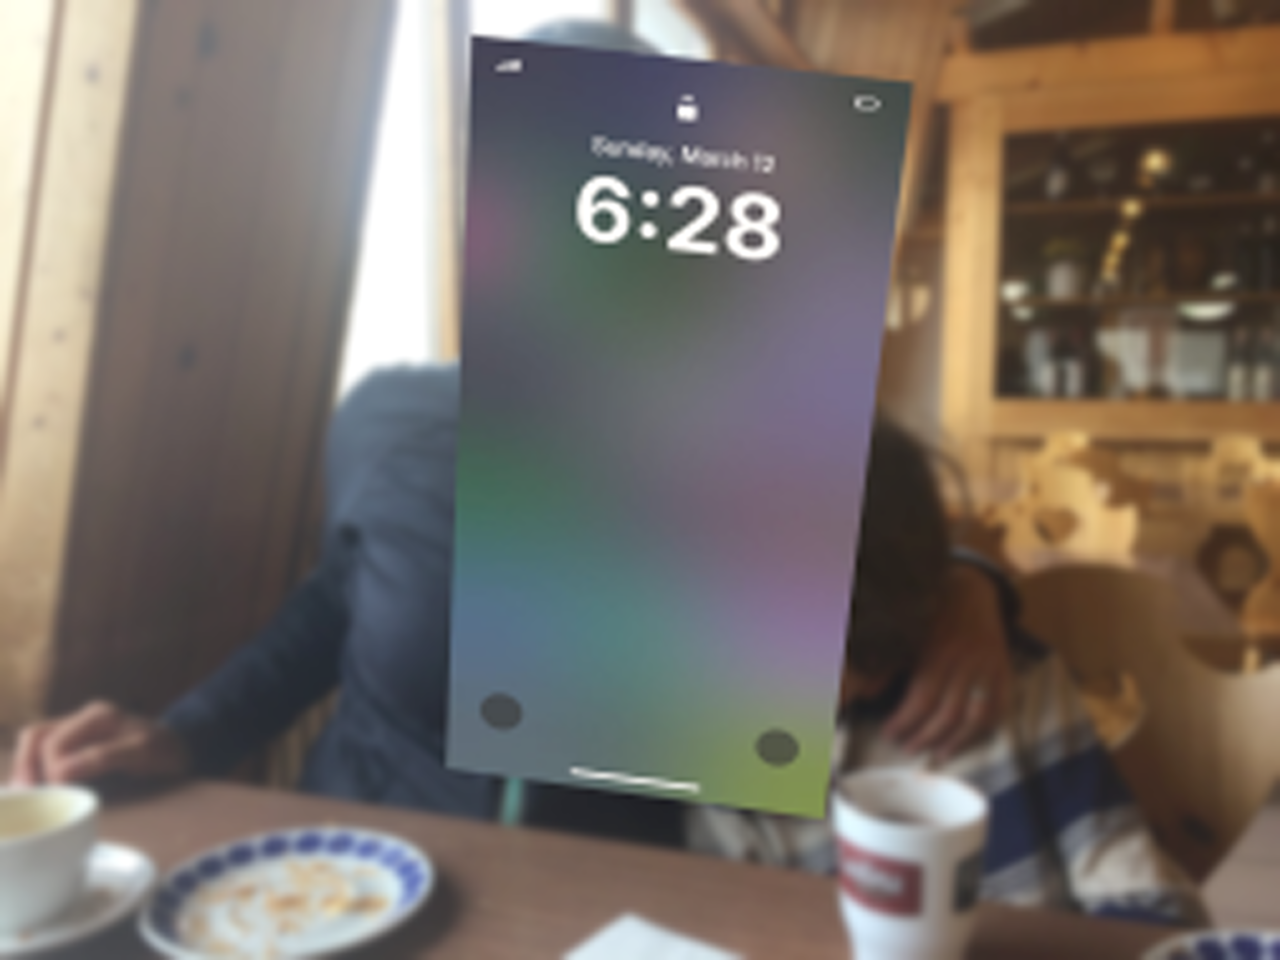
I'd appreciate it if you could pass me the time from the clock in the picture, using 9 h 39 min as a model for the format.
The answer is 6 h 28 min
